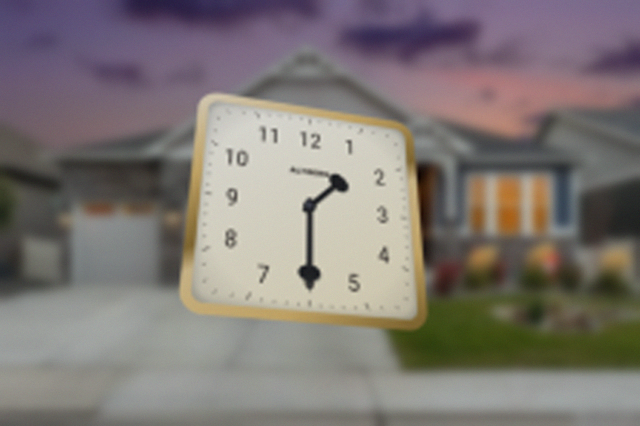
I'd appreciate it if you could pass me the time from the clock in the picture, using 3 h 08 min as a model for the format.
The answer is 1 h 30 min
